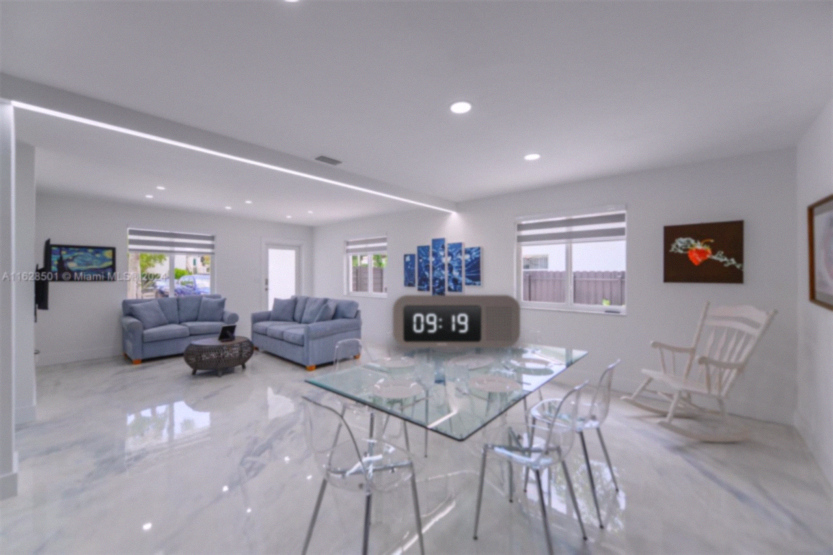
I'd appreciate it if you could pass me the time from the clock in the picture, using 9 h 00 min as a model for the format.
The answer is 9 h 19 min
